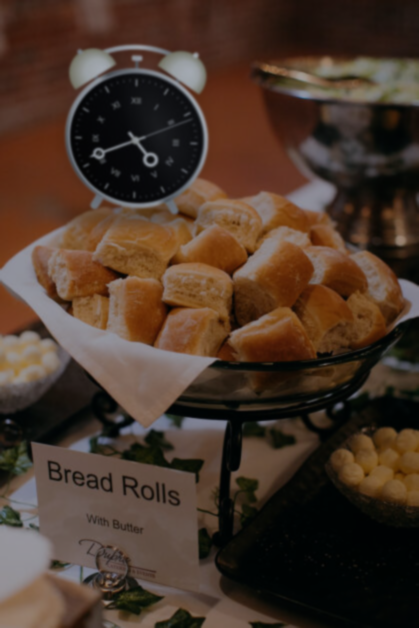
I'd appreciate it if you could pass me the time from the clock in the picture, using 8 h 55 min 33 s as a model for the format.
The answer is 4 h 41 min 11 s
